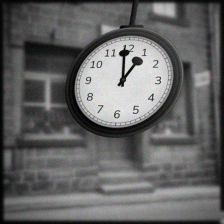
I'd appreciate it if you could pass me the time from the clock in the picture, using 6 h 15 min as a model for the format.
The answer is 12 h 59 min
